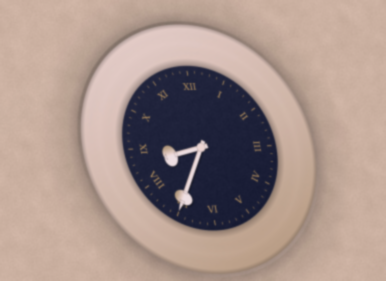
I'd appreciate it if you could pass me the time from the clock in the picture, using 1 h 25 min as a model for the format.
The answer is 8 h 35 min
